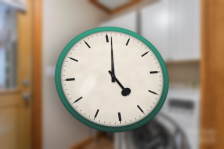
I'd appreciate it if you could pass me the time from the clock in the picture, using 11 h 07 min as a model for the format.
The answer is 5 h 01 min
